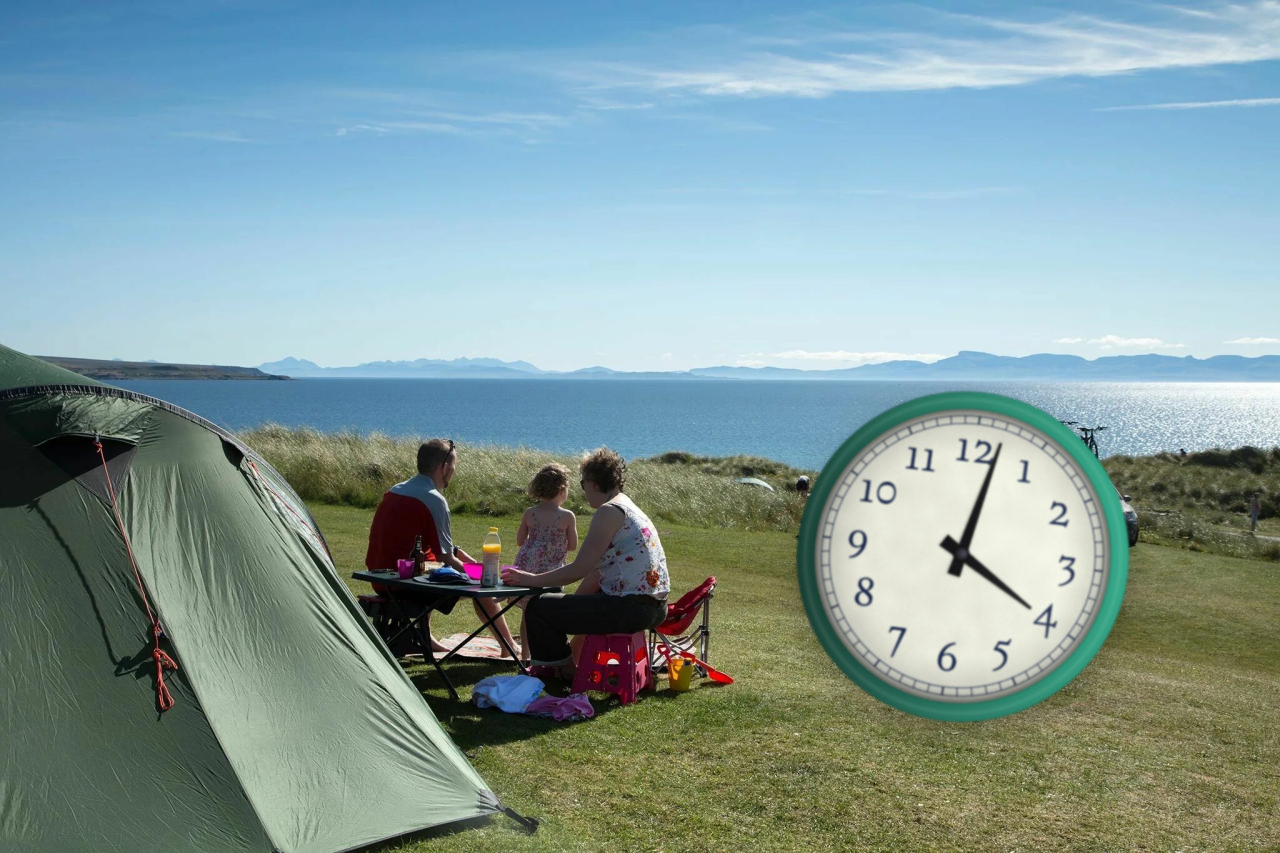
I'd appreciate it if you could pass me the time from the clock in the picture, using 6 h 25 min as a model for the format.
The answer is 4 h 02 min
